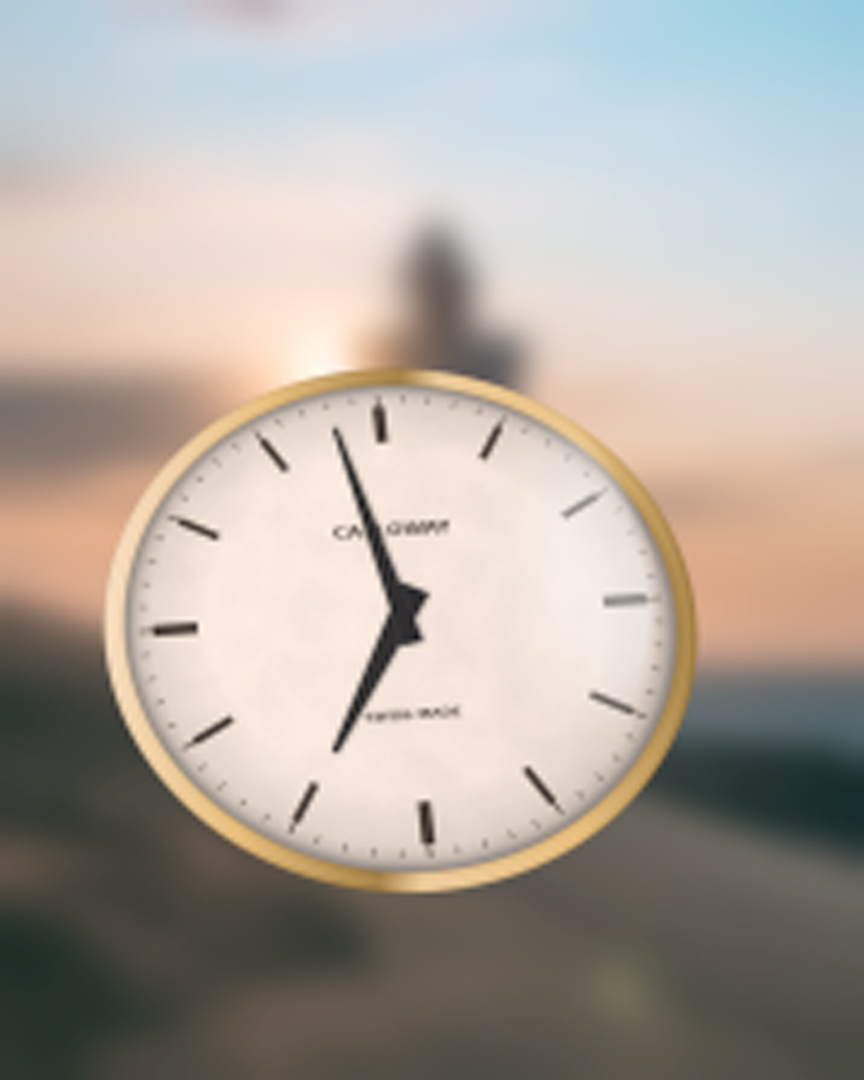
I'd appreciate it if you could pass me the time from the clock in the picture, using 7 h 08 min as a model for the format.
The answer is 6 h 58 min
